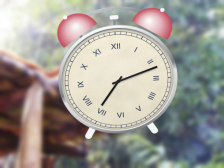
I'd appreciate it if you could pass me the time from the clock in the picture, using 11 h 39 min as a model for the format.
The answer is 7 h 12 min
